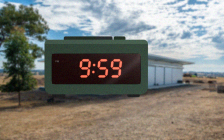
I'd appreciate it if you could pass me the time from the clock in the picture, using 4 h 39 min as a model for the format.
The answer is 9 h 59 min
